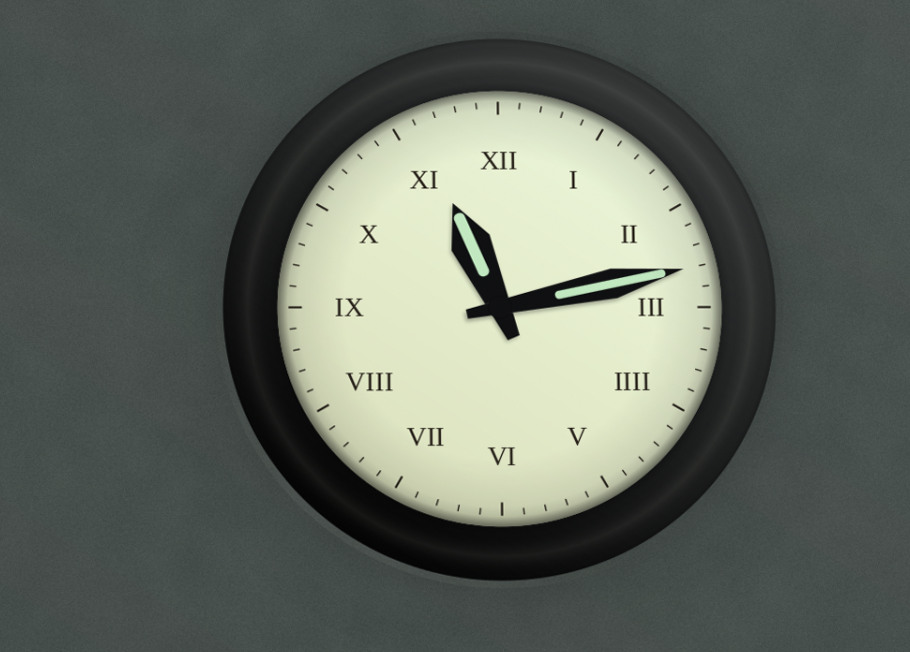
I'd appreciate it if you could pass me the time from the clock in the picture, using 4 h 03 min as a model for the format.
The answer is 11 h 13 min
